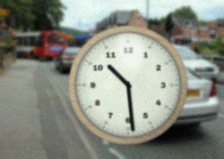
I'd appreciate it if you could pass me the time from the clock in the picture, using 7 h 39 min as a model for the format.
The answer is 10 h 29 min
